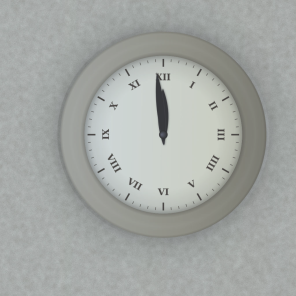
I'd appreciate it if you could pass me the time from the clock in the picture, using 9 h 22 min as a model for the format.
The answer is 11 h 59 min
